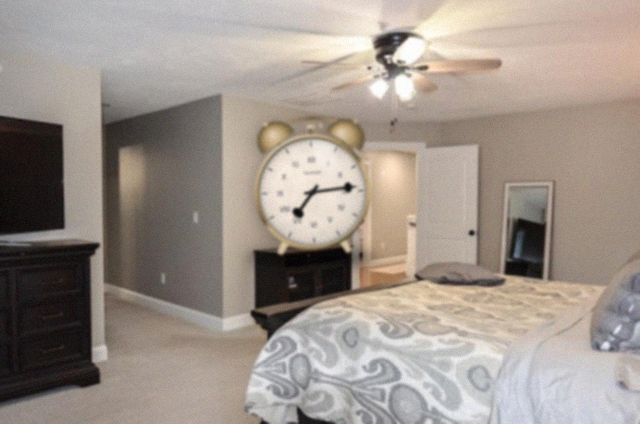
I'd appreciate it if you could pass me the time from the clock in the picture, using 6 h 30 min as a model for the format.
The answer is 7 h 14 min
